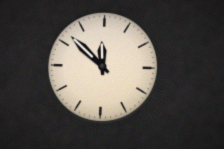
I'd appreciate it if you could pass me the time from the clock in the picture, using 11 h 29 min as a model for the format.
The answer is 11 h 52 min
